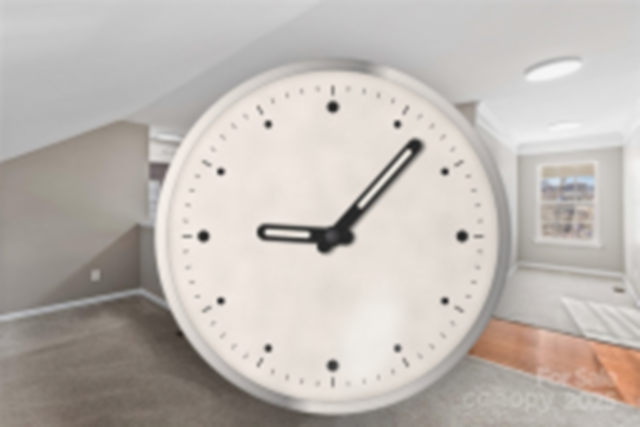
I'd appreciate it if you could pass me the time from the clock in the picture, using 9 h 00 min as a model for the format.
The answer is 9 h 07 min
